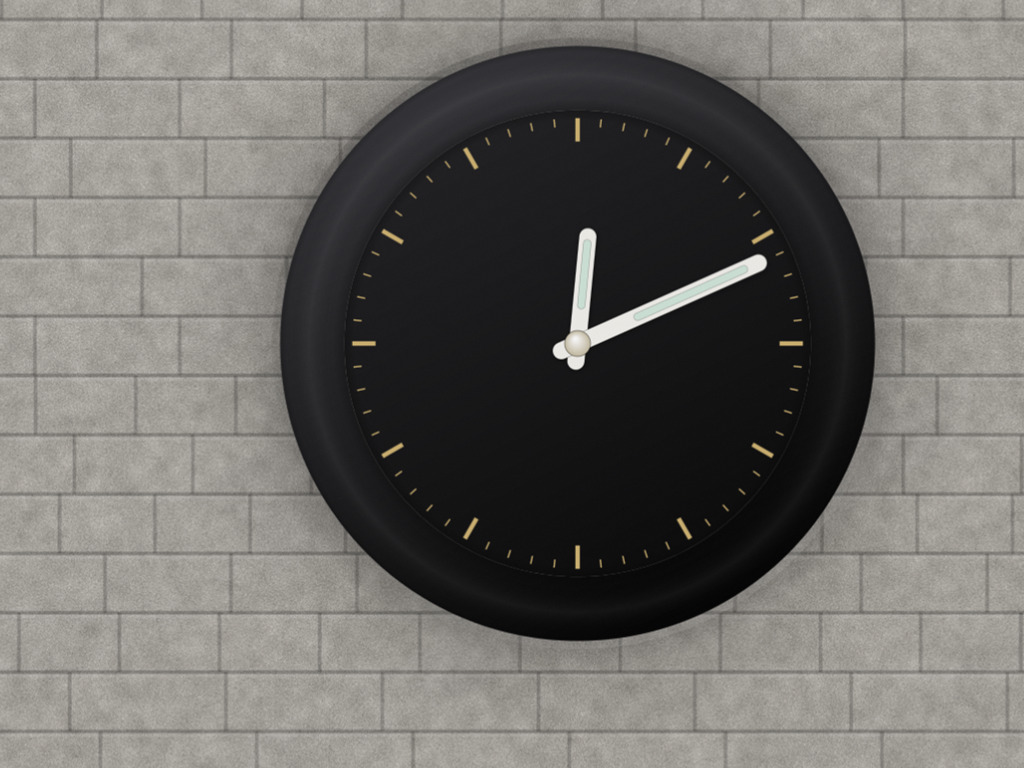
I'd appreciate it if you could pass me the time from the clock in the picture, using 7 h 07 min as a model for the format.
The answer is 12 h 11 min
